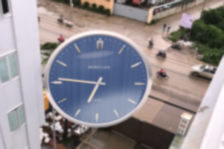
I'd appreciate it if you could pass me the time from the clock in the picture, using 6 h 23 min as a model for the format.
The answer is 6 h 46 min
